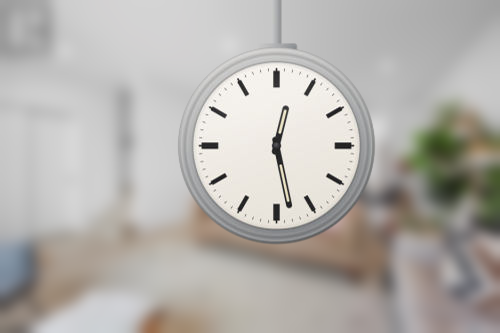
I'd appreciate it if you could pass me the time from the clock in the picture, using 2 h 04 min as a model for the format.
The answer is 12 h 28 min
